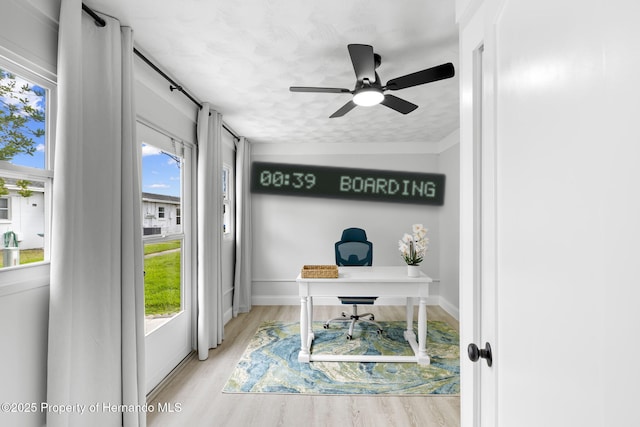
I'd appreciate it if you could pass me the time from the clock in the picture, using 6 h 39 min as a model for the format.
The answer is 0 h 39 min
